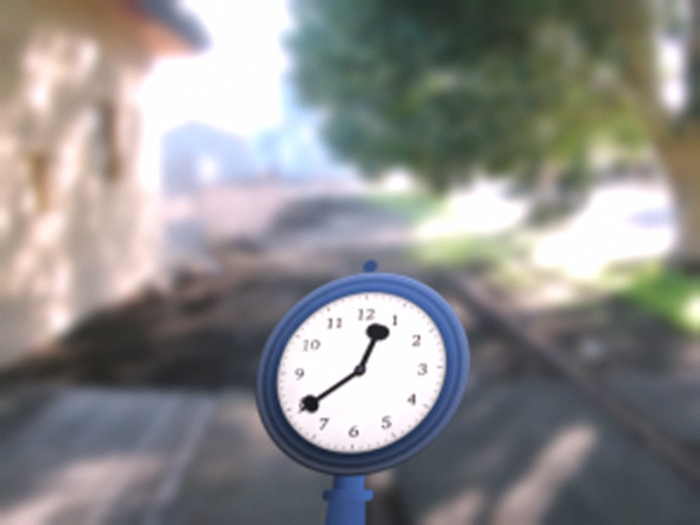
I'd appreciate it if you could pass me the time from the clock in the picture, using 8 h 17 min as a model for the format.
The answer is 12 h 39 min
